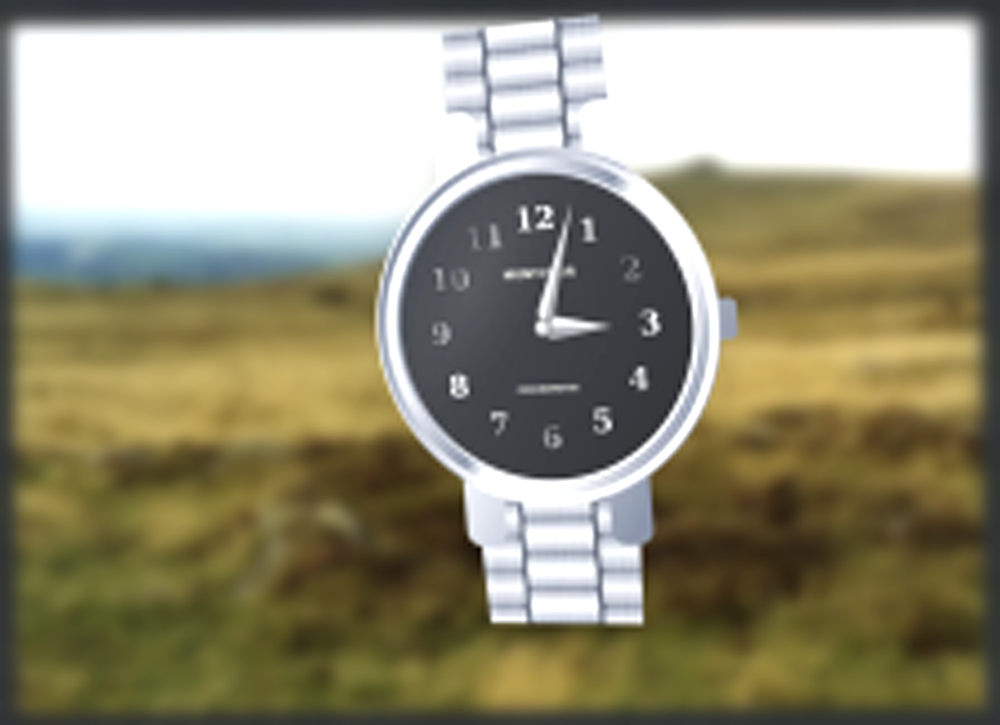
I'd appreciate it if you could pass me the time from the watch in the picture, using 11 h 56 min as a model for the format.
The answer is 3 h 03 min
